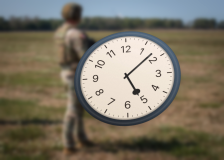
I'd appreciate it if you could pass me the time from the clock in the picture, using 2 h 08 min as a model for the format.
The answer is 5 h 08 min
